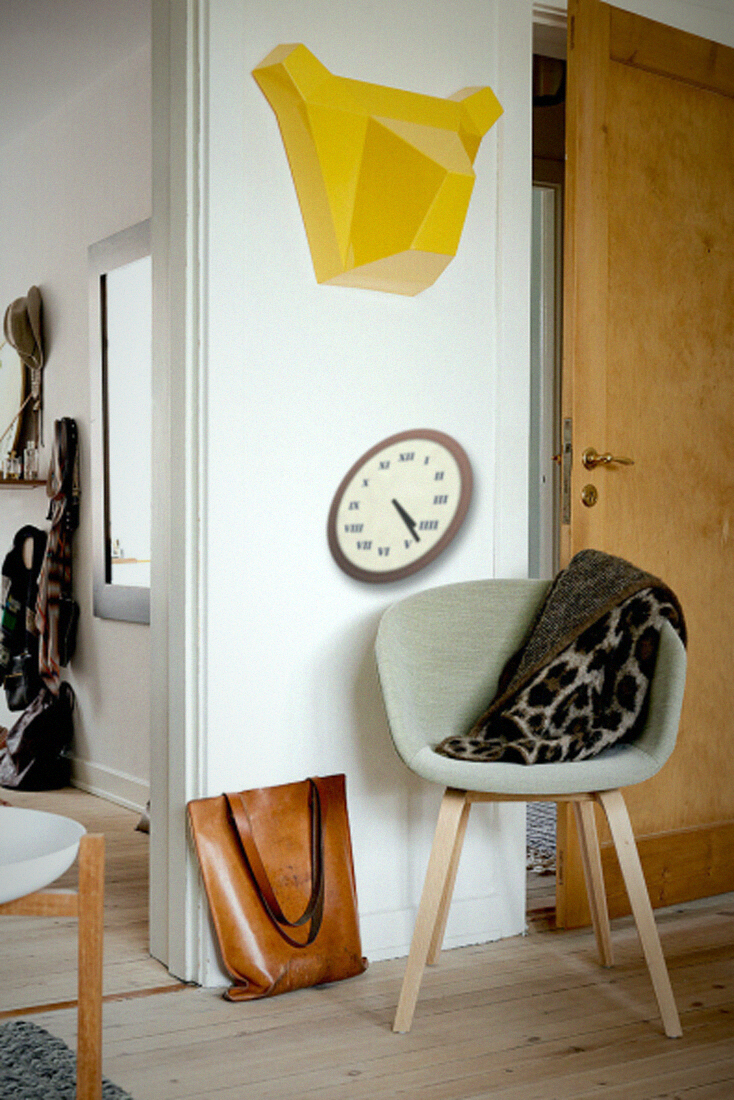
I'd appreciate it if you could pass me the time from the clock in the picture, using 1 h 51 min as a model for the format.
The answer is 4 h 23 min
